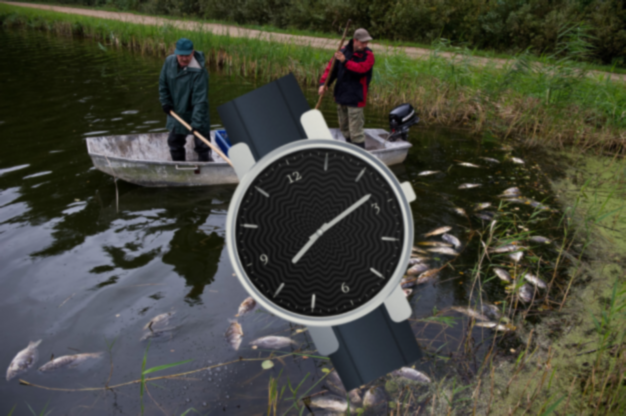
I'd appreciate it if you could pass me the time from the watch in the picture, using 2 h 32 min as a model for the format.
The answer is 8 h 13 min
